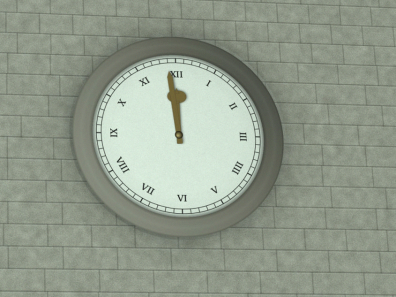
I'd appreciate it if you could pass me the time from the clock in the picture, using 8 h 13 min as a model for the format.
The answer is 11 h 59 min
